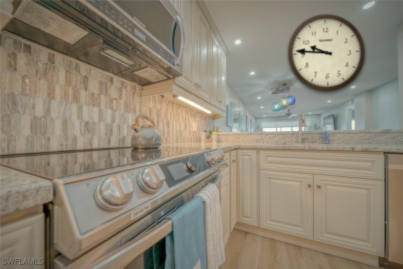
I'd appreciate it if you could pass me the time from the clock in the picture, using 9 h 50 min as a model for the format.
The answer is 9 h 46 min
